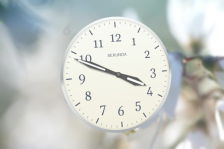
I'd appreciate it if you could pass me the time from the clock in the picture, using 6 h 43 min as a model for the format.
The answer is 3 h 49 min
